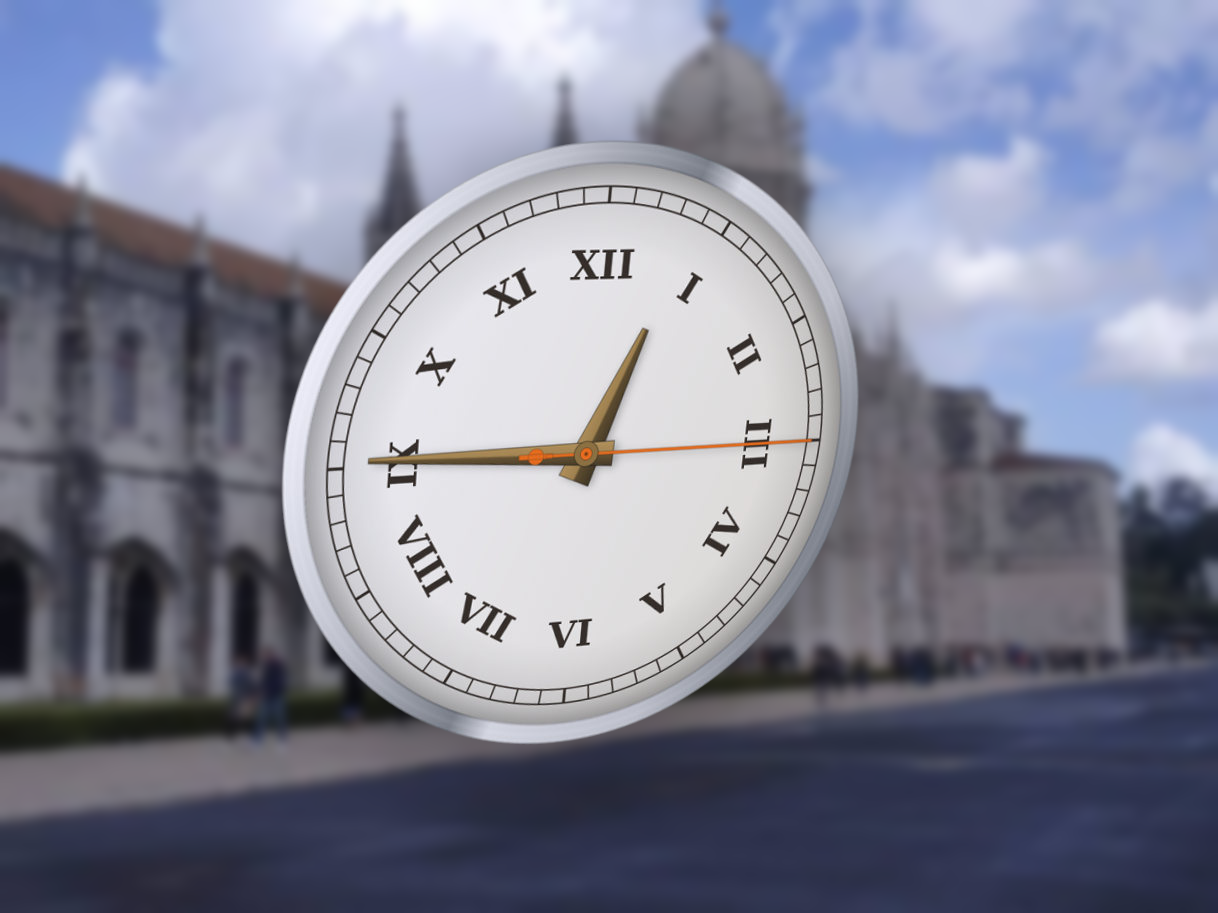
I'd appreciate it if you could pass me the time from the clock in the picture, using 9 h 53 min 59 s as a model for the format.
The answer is 12 h 45 min 15 s
